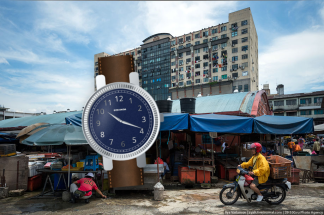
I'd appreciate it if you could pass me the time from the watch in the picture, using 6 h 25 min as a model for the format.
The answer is 10 h 19 min
